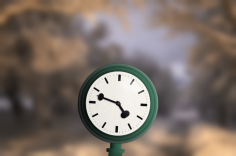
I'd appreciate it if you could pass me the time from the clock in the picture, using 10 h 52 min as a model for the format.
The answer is 4 h 48 min
